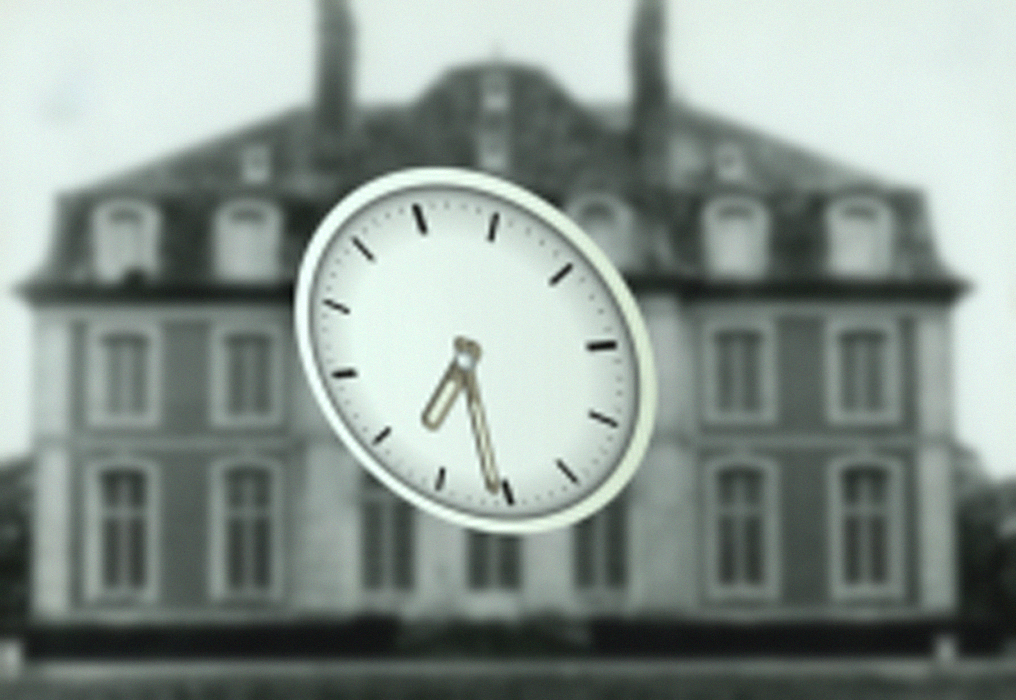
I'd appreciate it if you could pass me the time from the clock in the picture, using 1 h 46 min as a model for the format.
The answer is 7 h 31 min
